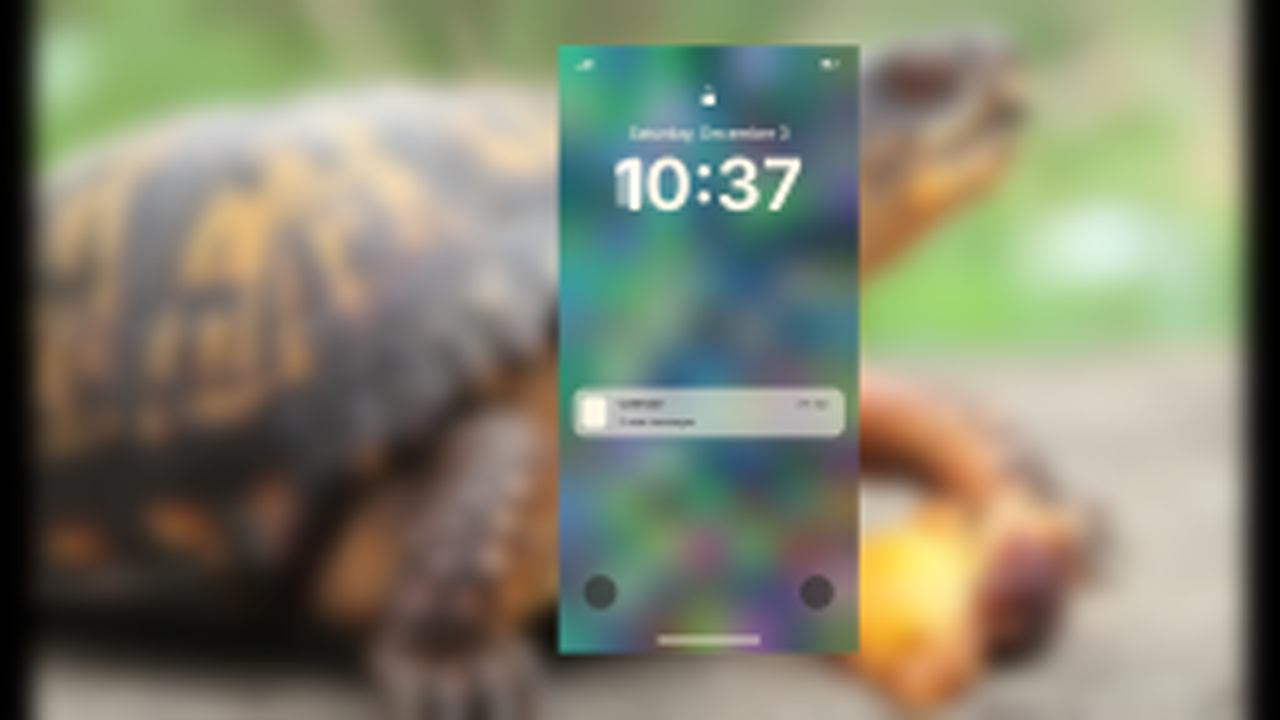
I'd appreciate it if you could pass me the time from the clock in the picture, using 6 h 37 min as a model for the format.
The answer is 10 h 37 min
